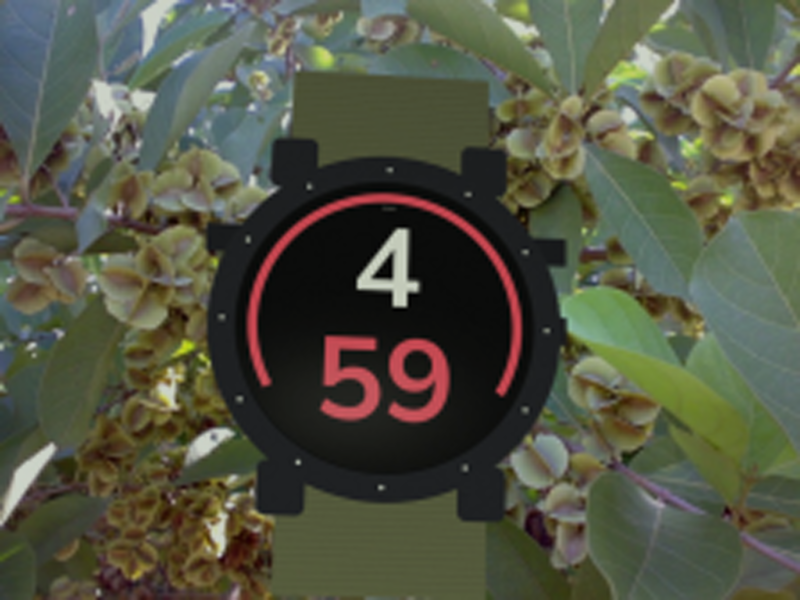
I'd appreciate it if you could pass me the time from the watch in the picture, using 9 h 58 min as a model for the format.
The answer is 4 h 59 min
